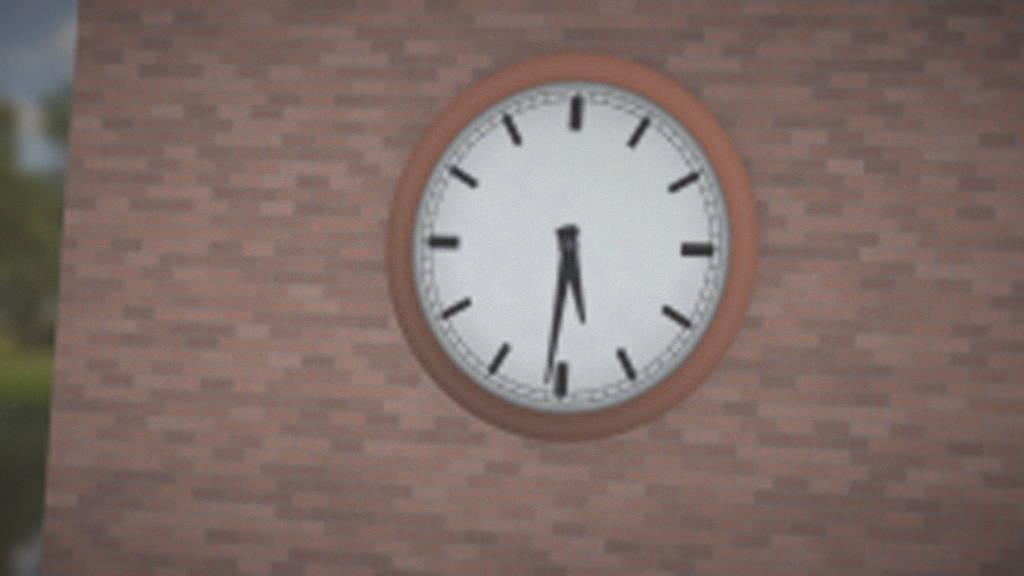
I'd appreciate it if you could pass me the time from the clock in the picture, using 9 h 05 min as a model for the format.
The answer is 5 h 31 min
